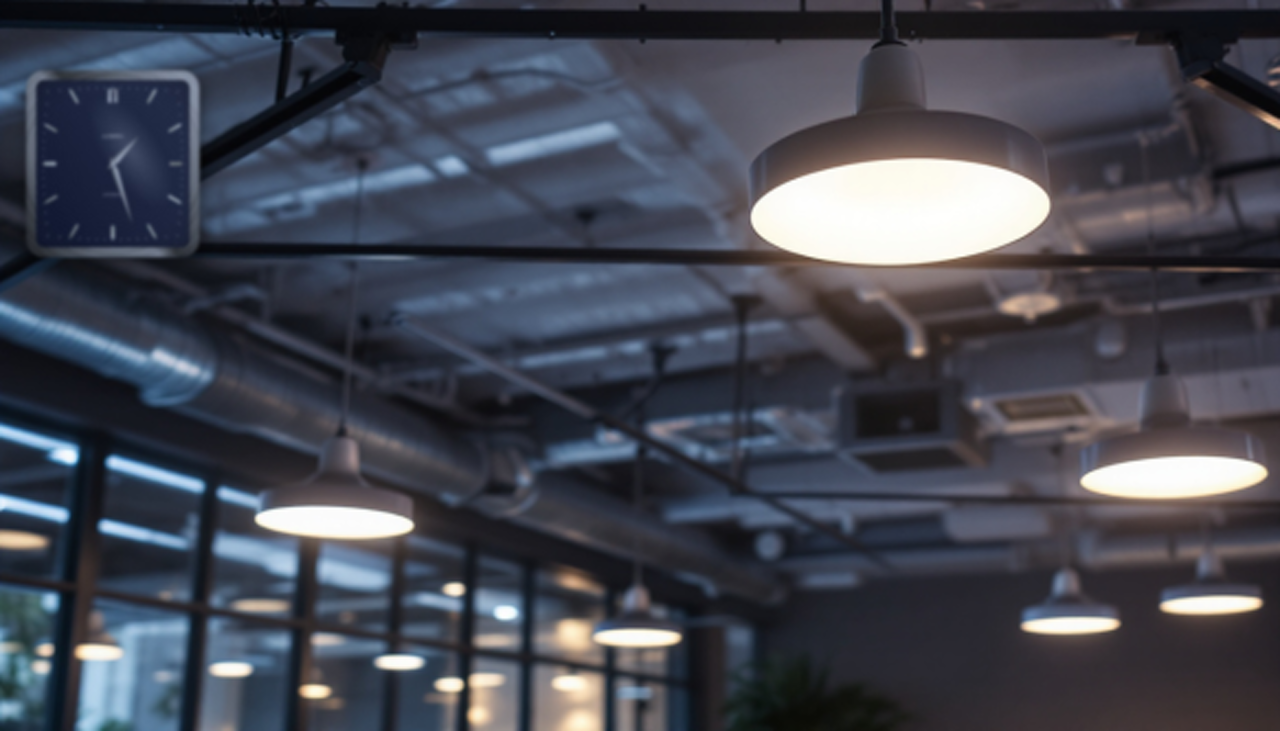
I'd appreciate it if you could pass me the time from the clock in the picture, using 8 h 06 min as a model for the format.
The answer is 1 h 27 min
